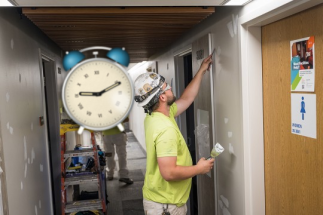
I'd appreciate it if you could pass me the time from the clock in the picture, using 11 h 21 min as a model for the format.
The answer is 9 h 11 min
